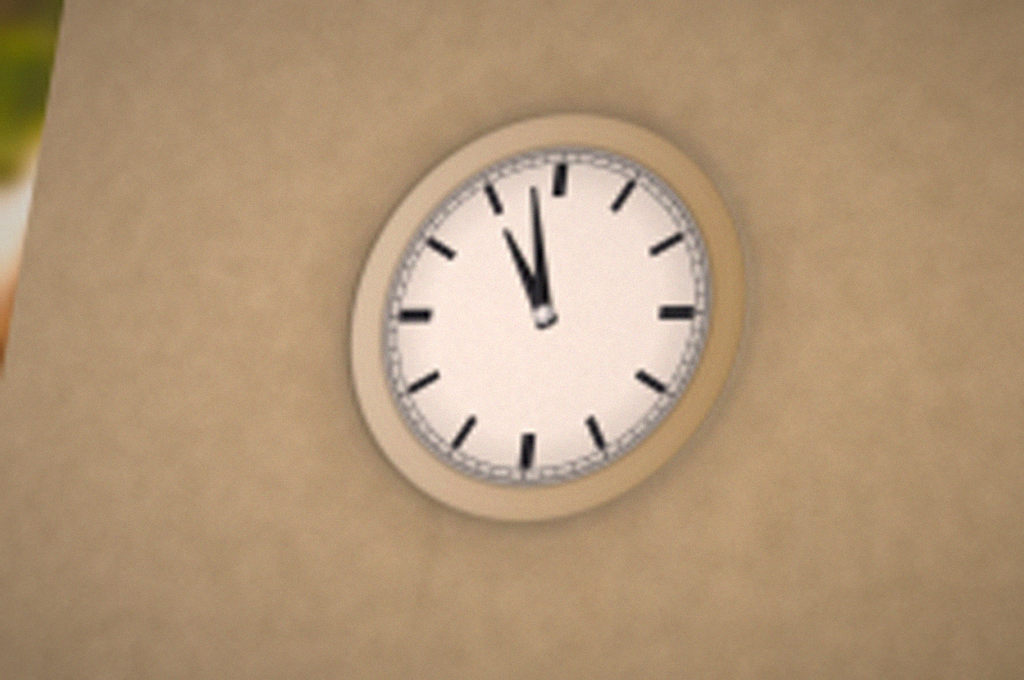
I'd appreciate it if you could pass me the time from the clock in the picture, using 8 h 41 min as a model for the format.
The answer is 10 h 58 min
